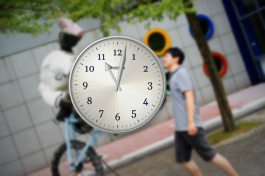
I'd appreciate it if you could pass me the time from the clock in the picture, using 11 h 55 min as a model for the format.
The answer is 11 h 02 min
